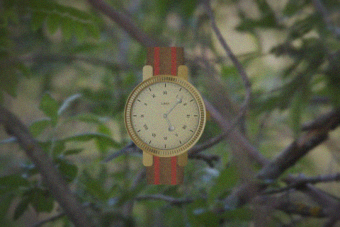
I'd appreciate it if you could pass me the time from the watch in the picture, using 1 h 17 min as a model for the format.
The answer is 5 h 07 min
